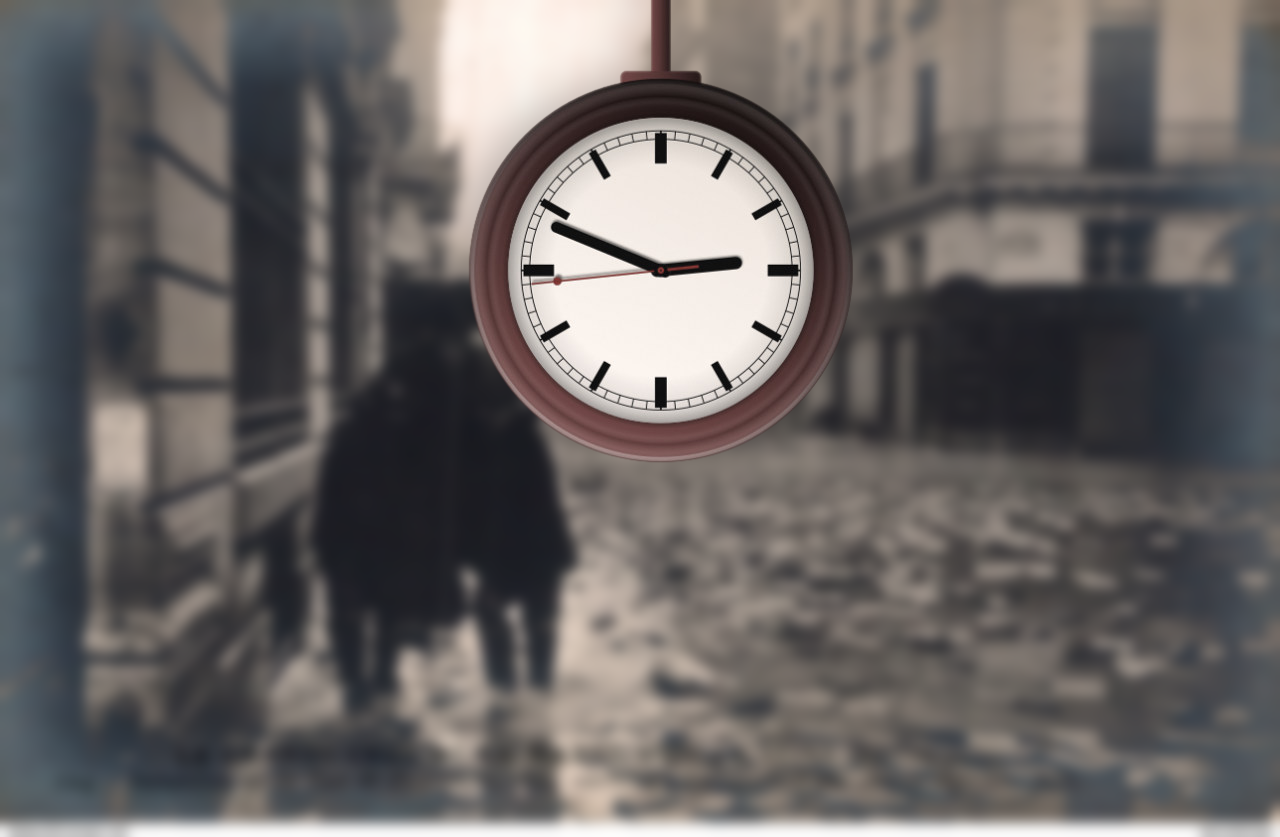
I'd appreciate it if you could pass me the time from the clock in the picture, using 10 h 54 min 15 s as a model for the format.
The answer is 2 h 48 min 44 s
